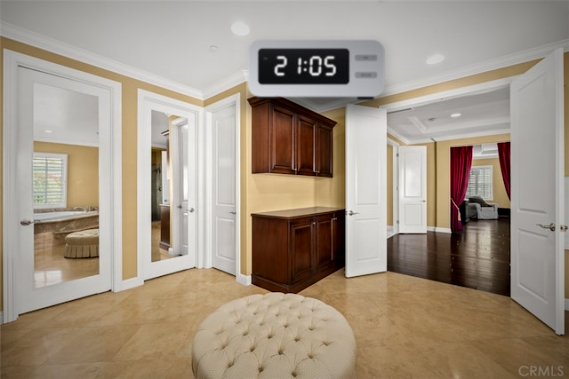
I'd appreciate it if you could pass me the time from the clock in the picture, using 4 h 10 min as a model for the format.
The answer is 21 h 05 min
